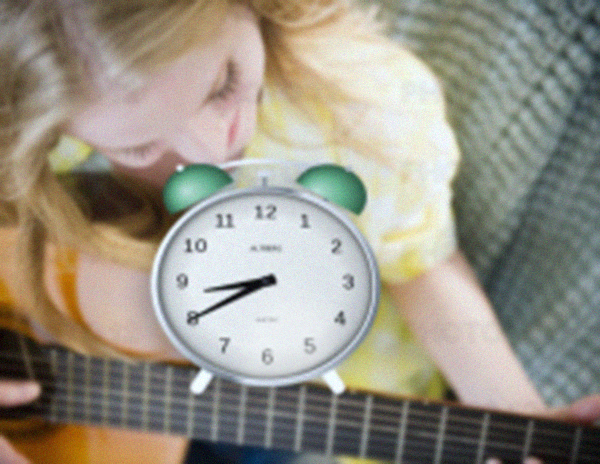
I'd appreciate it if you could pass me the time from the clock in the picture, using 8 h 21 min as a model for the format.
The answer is 8 h 40 min
